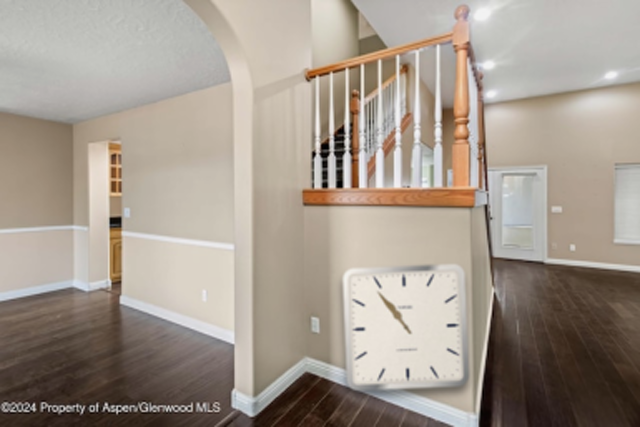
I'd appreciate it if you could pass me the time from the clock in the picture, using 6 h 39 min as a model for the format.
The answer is 10 h 54 min
